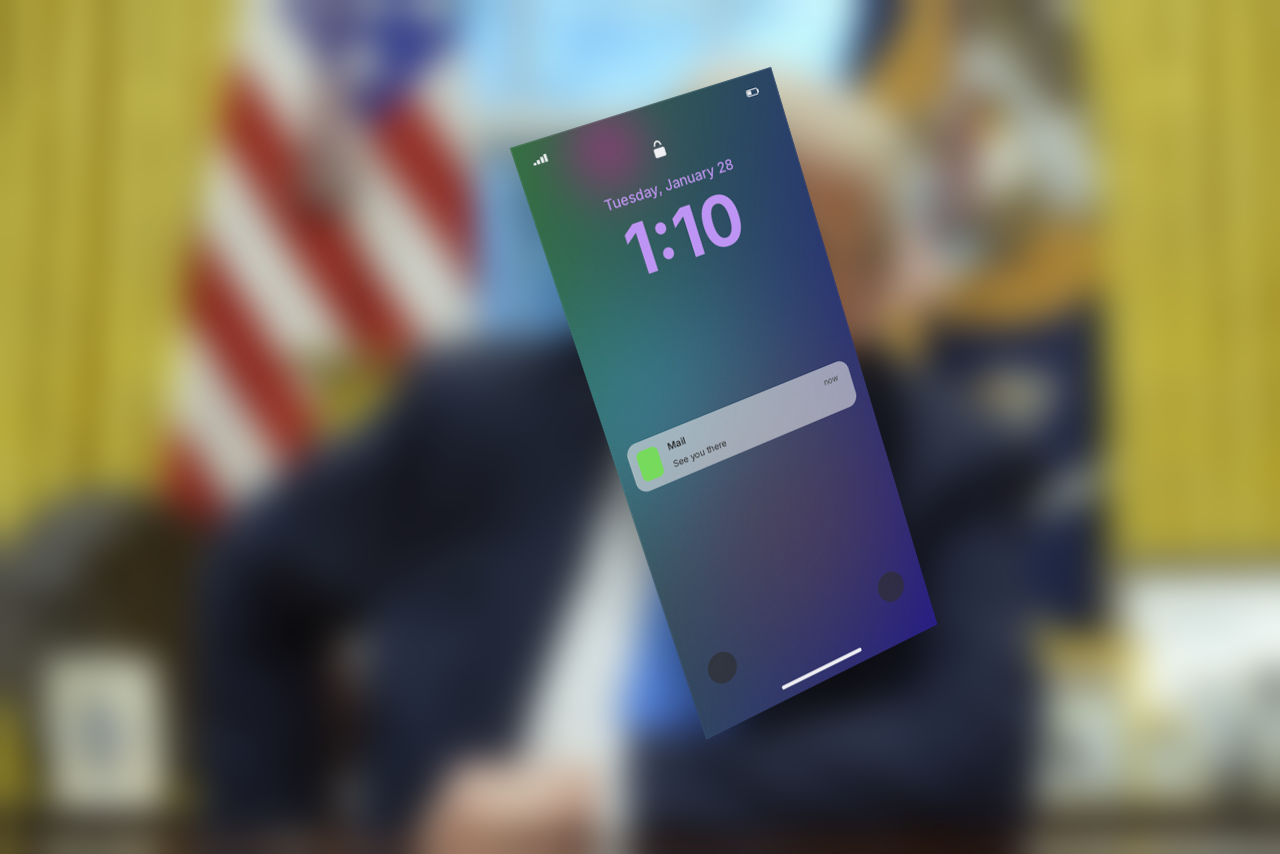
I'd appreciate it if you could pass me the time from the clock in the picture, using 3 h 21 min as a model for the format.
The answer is 1 h 10 min
